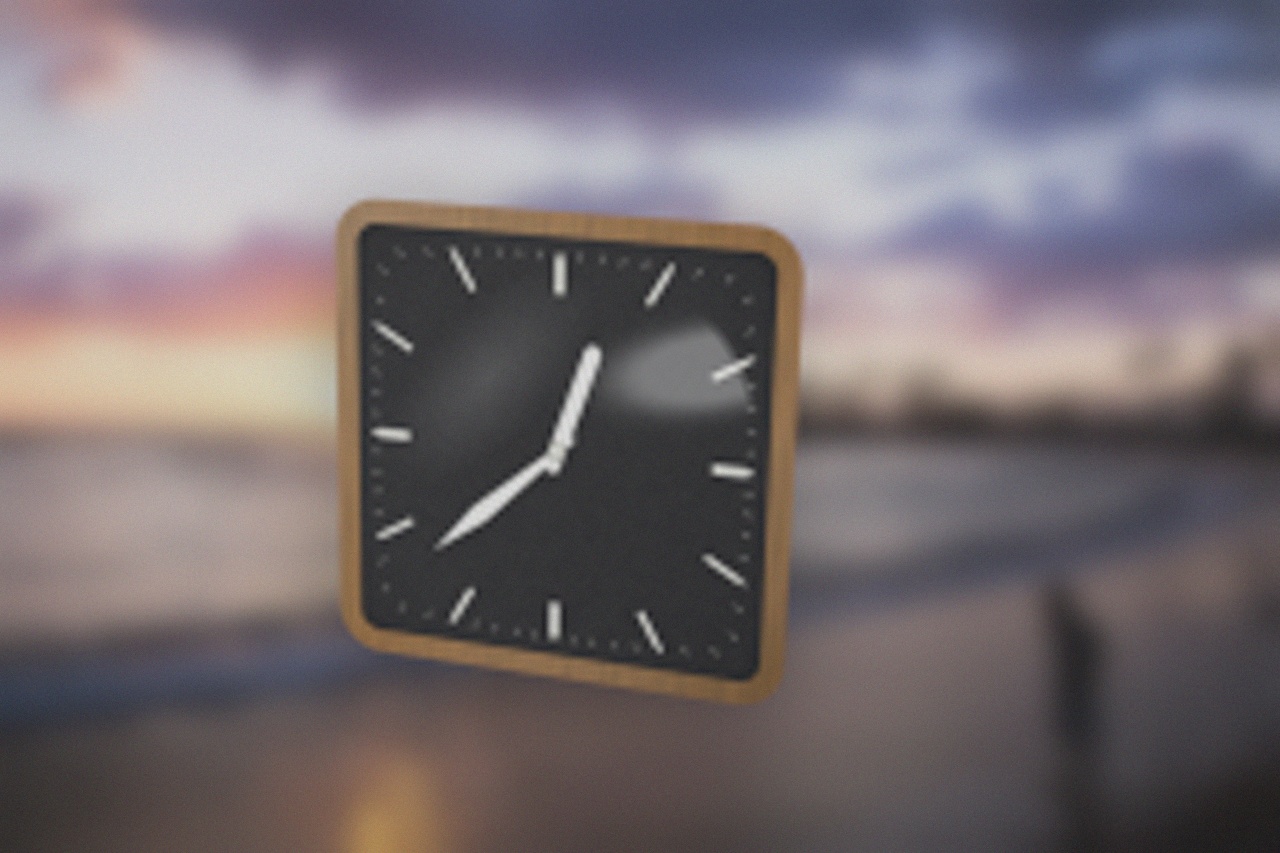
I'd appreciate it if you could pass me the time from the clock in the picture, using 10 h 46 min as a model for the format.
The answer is 12 h 38 min
